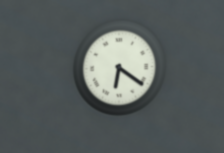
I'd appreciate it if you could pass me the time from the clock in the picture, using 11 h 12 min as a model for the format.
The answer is 6 h 21 min
